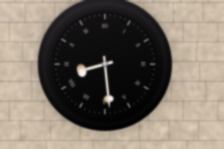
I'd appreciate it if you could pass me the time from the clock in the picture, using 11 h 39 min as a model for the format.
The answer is 8 h 29 min
